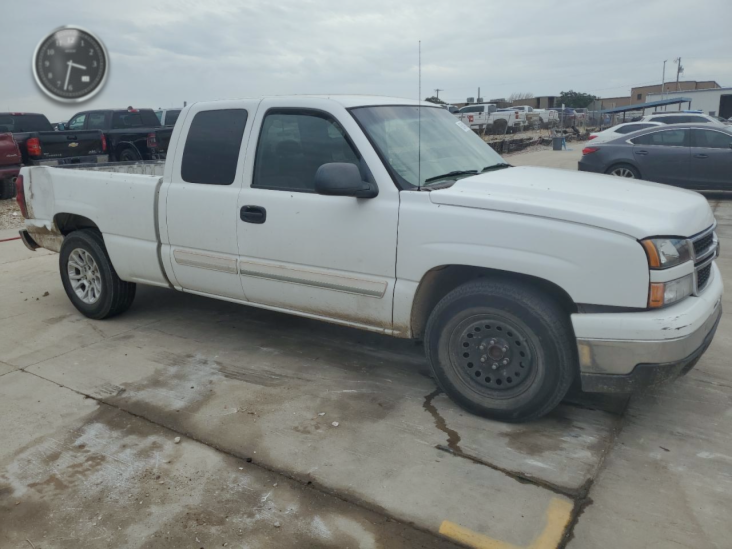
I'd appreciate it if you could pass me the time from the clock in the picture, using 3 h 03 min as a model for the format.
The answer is 3 h 32 min
